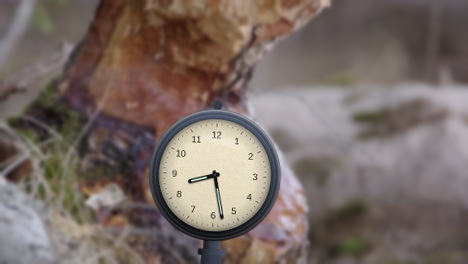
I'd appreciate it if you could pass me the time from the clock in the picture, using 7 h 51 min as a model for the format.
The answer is 8 h 28 min
